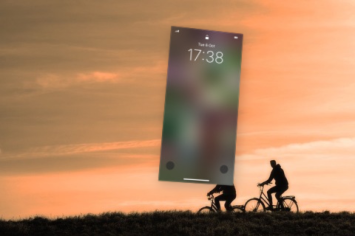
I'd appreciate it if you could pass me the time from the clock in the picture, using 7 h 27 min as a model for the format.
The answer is 17 h 38 min
